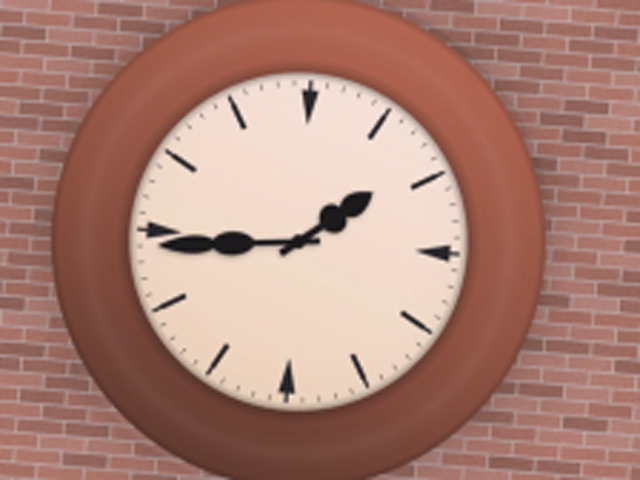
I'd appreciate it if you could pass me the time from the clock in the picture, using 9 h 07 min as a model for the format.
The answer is 1 h 44 min
